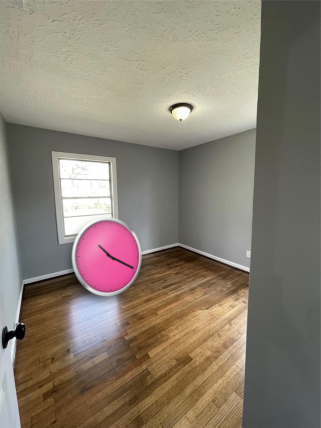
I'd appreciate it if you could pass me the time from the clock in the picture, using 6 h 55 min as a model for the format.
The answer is 10 h 19 min
